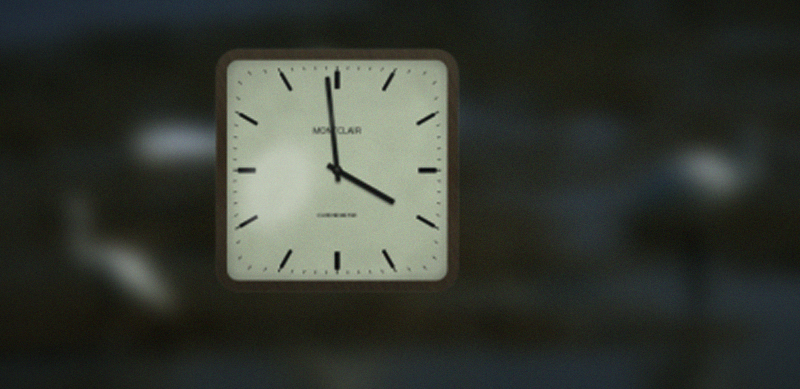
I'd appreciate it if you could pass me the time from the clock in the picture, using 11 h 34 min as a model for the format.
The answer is 3 h 59 min
